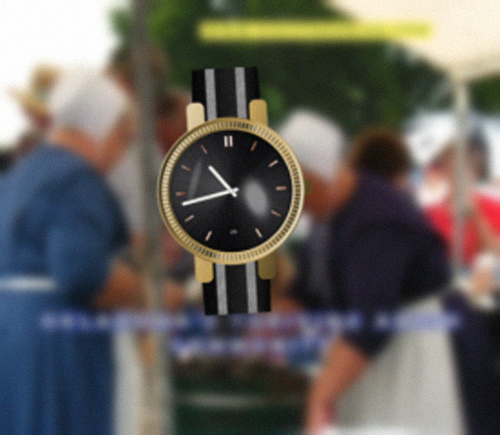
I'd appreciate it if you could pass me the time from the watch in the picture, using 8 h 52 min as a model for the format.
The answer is 10 h 43 min
